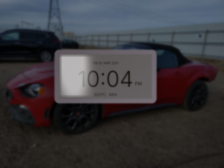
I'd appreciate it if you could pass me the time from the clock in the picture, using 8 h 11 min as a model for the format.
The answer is 10 h 04 min
